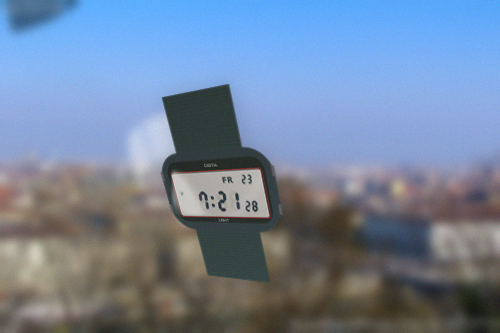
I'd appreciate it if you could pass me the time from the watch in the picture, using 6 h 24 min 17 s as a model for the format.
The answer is 7 h 21 min 28 s
